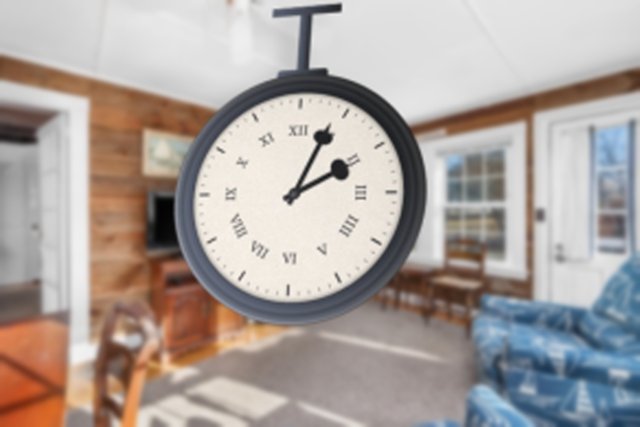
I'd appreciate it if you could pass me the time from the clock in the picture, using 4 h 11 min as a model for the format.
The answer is 2 h 04 min
